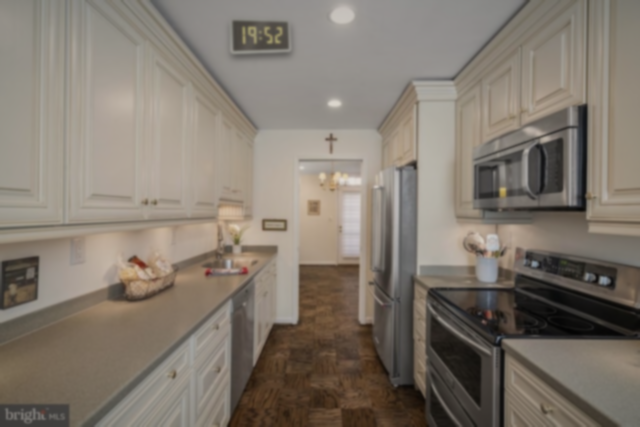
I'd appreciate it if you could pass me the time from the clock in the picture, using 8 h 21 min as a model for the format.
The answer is 19 h 52 min
